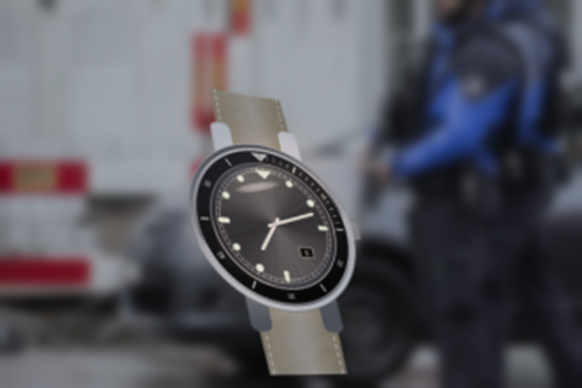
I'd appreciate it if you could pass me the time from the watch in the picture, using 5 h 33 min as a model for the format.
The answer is 7 h 12 min
